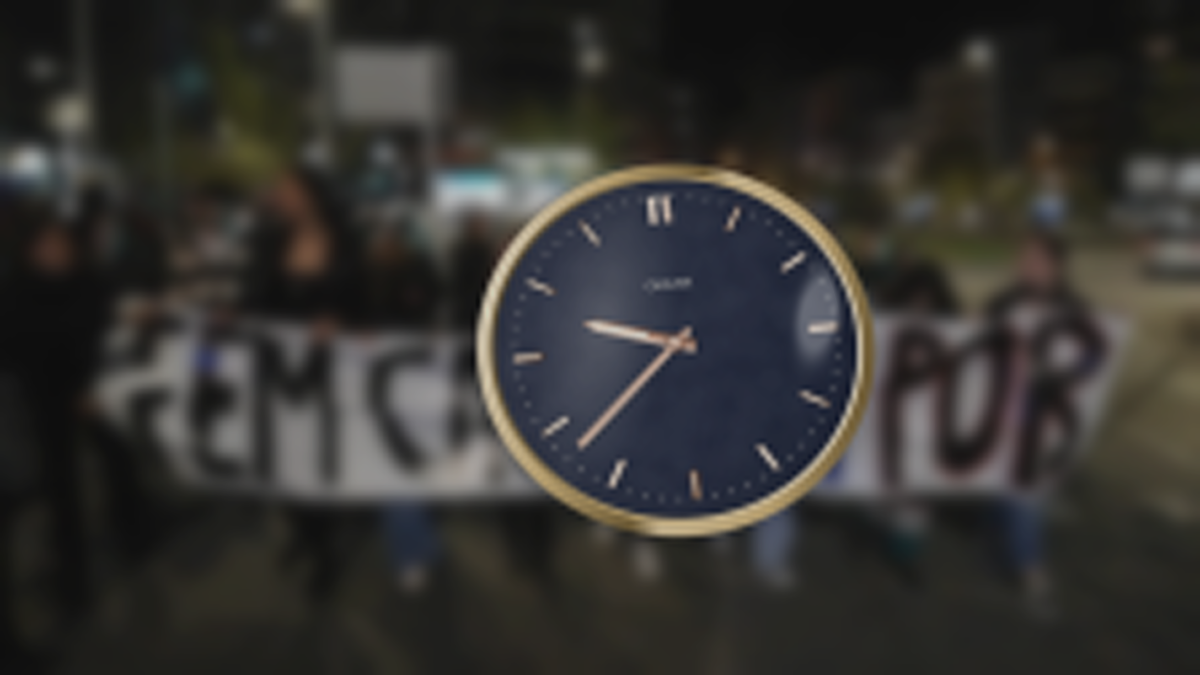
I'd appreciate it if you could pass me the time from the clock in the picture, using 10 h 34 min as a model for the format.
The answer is 9 h 38 min
